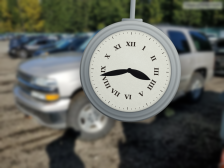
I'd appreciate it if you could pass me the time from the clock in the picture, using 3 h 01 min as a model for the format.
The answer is 3 h 43 min
